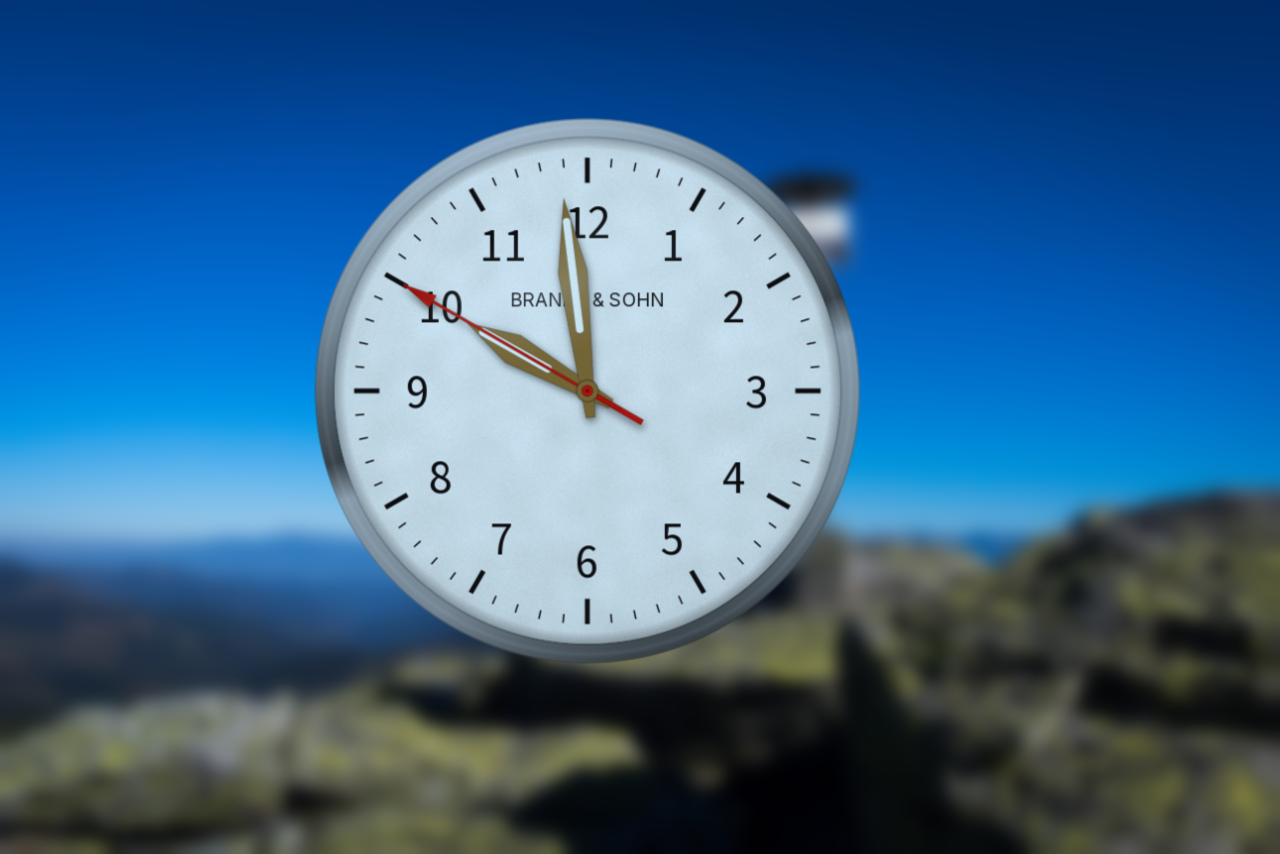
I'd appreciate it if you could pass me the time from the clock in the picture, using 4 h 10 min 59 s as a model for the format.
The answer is 9 h 58 min 50 s
